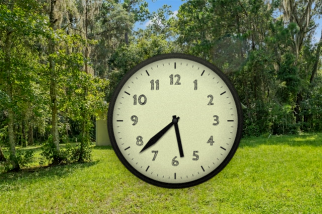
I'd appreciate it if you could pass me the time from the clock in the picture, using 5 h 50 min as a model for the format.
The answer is 5 h 38 min
